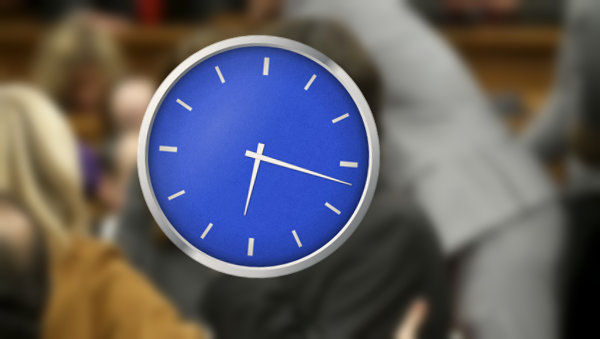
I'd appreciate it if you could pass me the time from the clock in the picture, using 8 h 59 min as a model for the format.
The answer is 6 h 17 min
